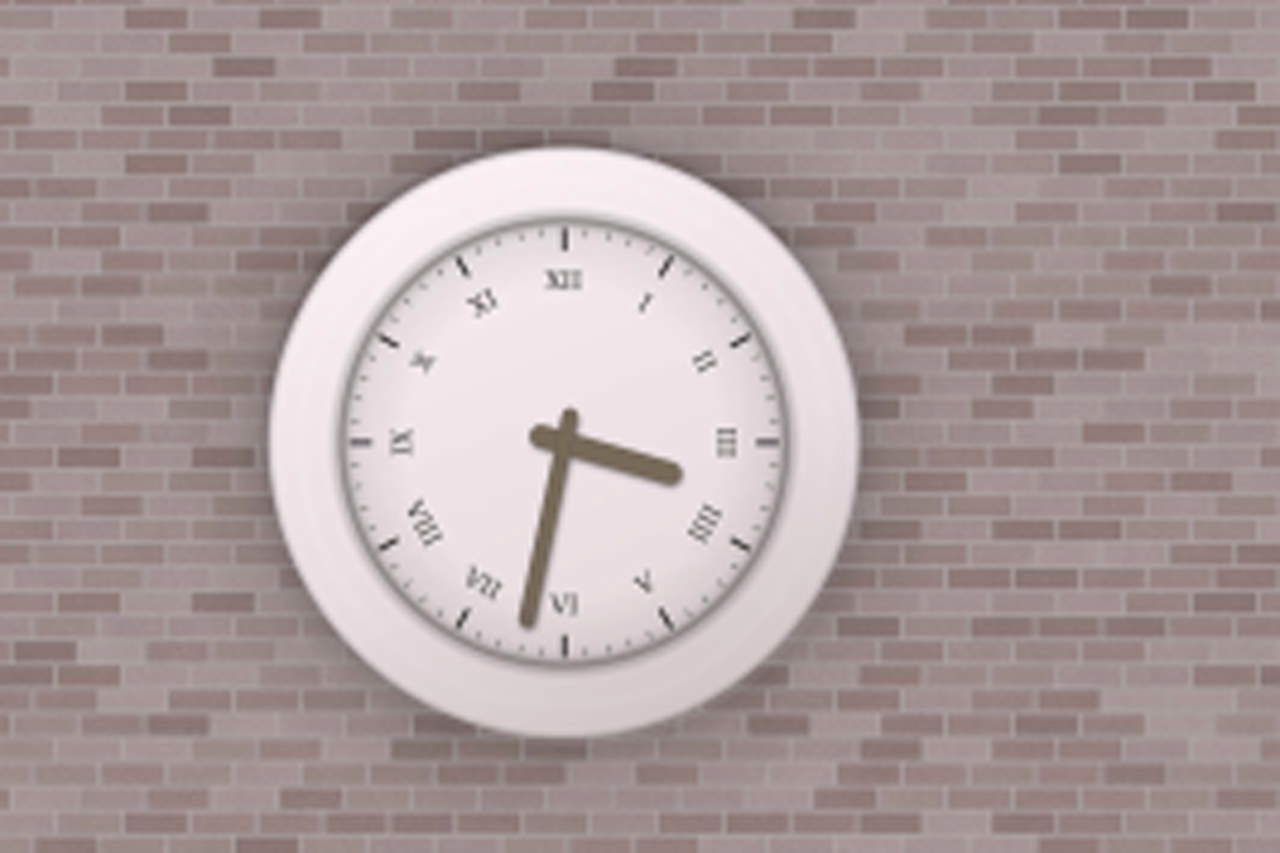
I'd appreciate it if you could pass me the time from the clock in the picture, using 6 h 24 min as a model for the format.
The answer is 3 h 32 min
